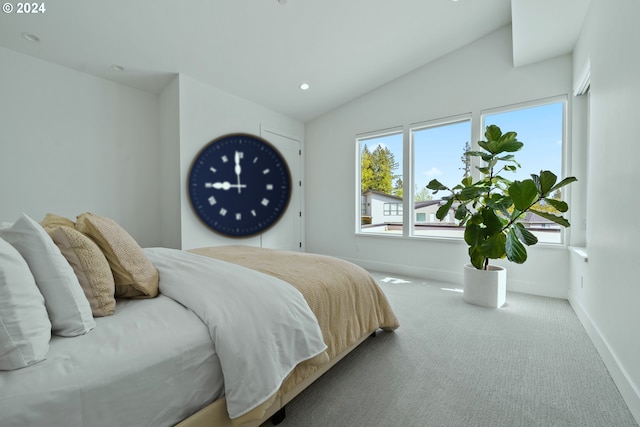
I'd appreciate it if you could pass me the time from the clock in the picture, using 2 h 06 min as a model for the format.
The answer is 8 h 59 min
